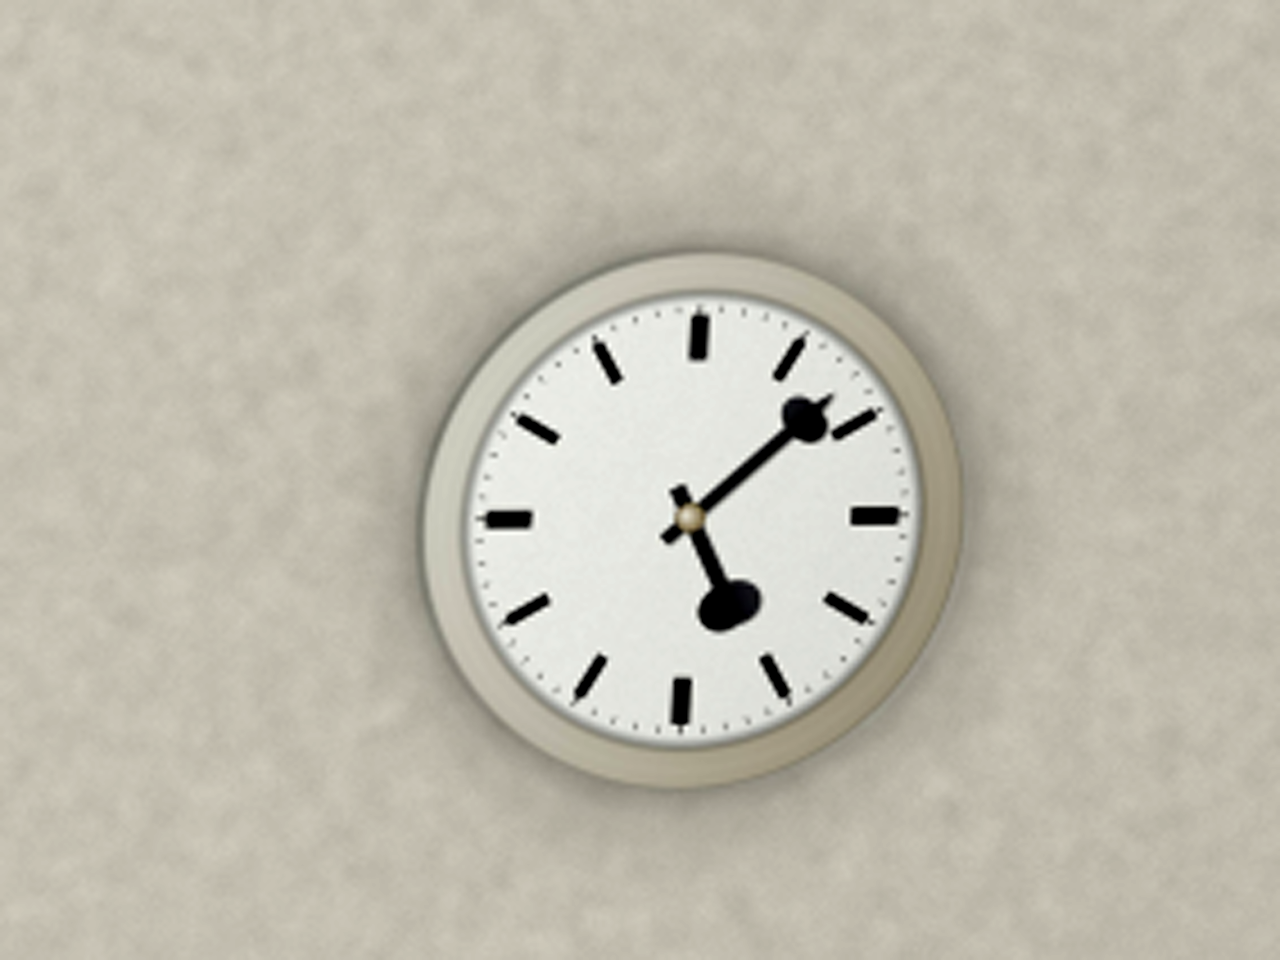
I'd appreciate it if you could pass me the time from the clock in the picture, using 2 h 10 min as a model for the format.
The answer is 5 h 08 min
